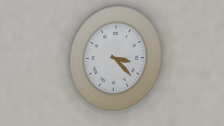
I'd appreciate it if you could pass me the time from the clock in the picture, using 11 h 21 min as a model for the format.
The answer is 3 h 22 min
